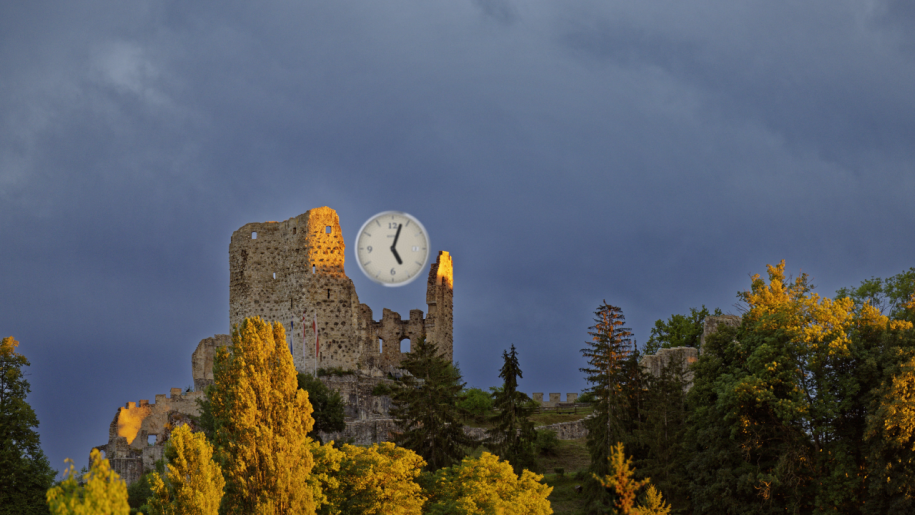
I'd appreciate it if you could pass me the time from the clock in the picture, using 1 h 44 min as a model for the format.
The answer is 5 h 03 min
